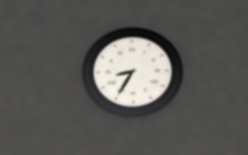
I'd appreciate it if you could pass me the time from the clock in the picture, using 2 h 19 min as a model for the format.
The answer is 8 h 35 min
